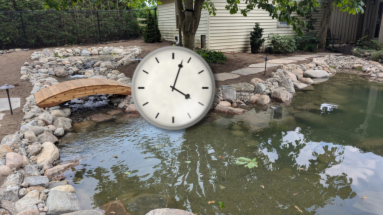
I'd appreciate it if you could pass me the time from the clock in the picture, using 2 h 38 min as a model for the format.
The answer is 4 h 03 min
